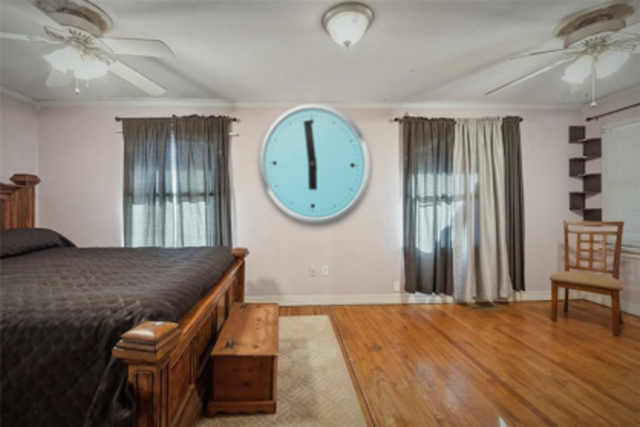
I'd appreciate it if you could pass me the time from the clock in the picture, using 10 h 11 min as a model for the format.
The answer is 5 h 59 min
